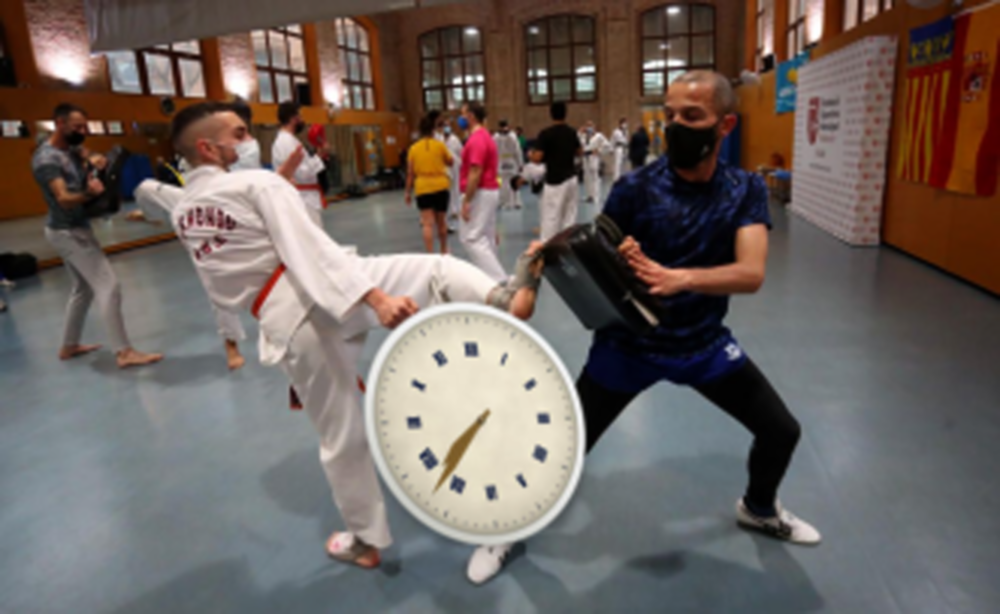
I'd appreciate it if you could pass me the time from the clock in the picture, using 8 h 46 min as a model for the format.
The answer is 7 h 37 min
